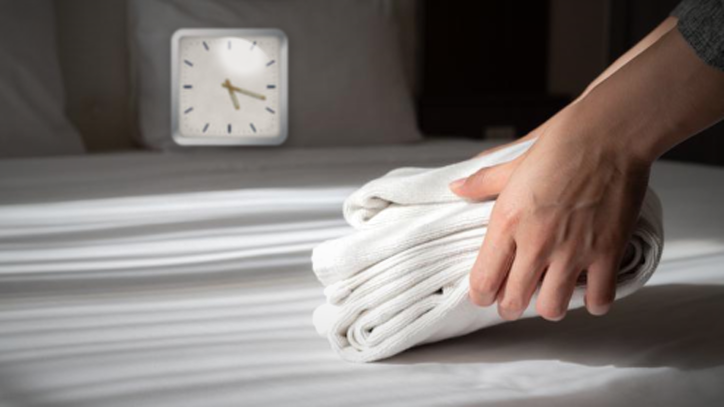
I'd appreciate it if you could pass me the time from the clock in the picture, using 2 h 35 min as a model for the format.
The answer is 5 h 18 min
